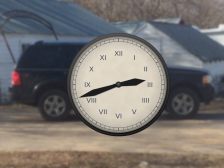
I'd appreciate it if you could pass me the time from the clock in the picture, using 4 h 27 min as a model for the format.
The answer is 2 h 42 min
